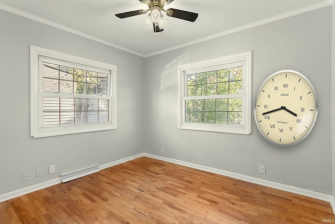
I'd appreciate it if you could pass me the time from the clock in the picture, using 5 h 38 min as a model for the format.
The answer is 3 h 42 min
